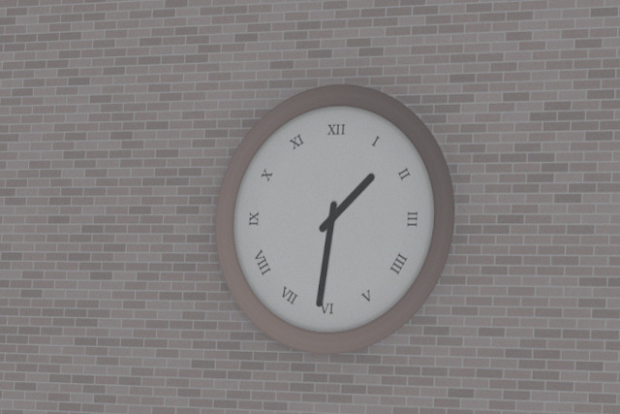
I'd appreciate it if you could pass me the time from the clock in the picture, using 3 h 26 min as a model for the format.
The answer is 1 h 31 min
